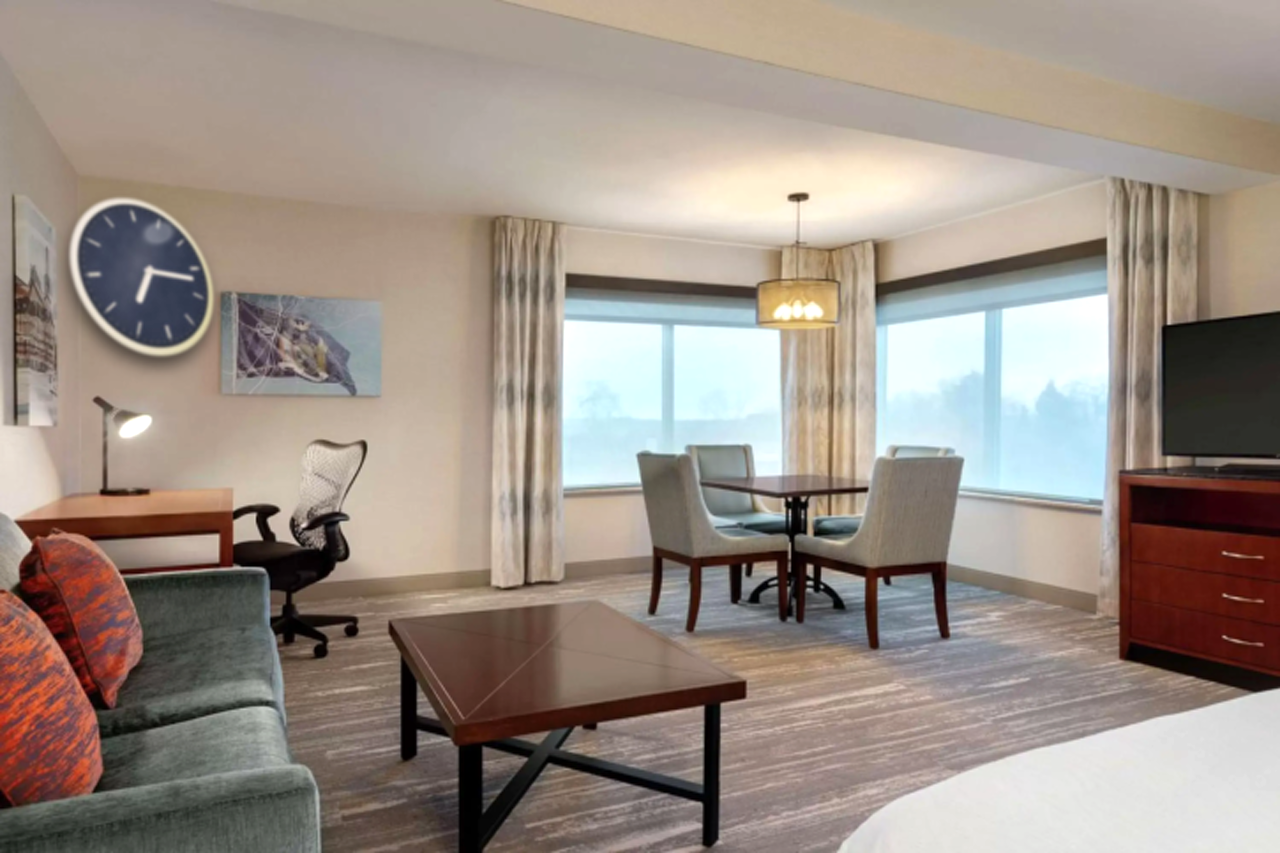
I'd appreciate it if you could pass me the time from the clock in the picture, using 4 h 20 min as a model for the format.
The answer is 7 h 17 min
